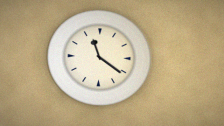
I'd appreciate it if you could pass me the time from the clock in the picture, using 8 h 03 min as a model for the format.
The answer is 11 h 21 min
